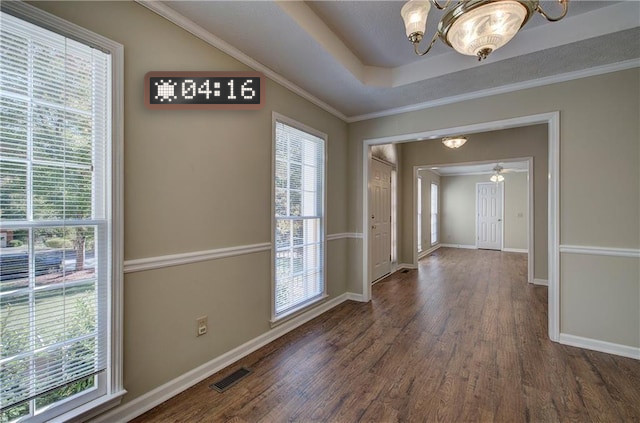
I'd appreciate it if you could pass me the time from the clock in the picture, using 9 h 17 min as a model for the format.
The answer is 4 h 16 min
